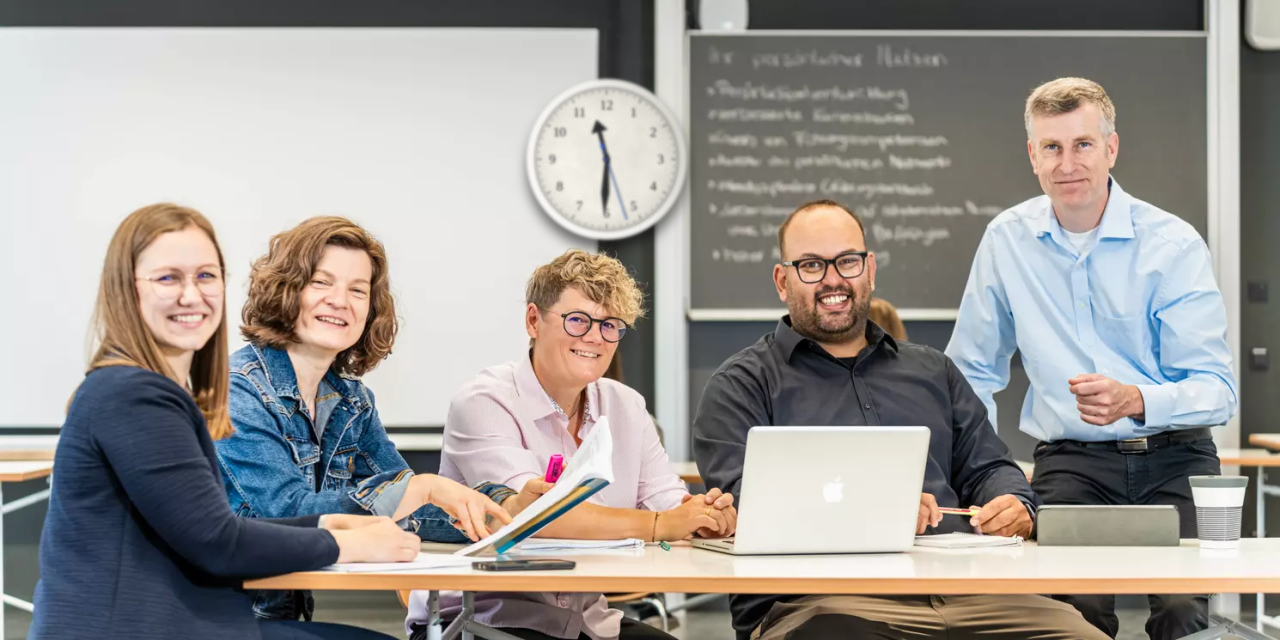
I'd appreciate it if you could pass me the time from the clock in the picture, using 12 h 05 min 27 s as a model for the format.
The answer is 11 h 30 min 27 s
